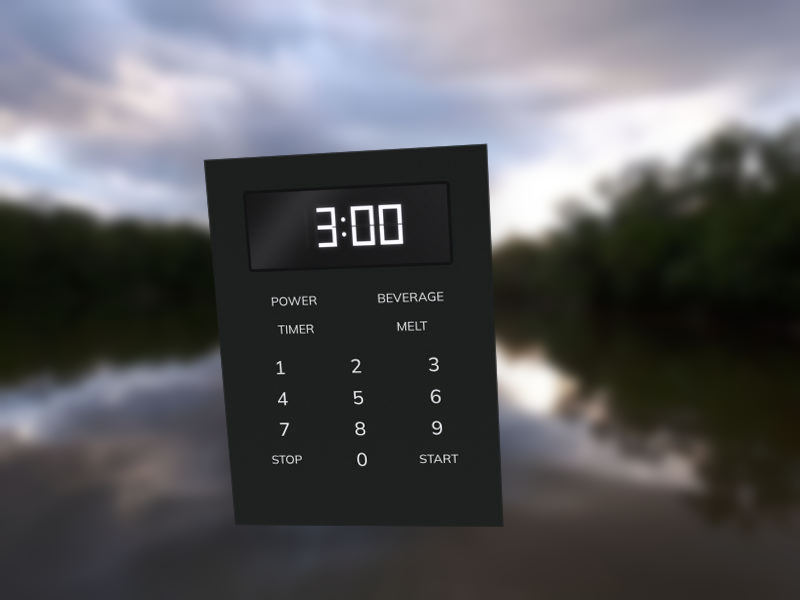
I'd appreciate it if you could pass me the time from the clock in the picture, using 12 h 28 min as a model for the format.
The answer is 3 h 00 min
